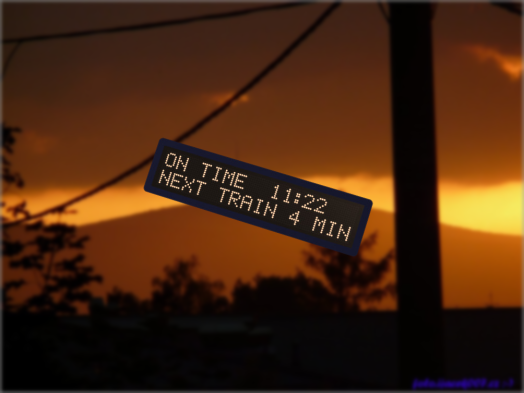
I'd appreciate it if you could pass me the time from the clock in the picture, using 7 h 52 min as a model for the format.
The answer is 11 h 22 min
